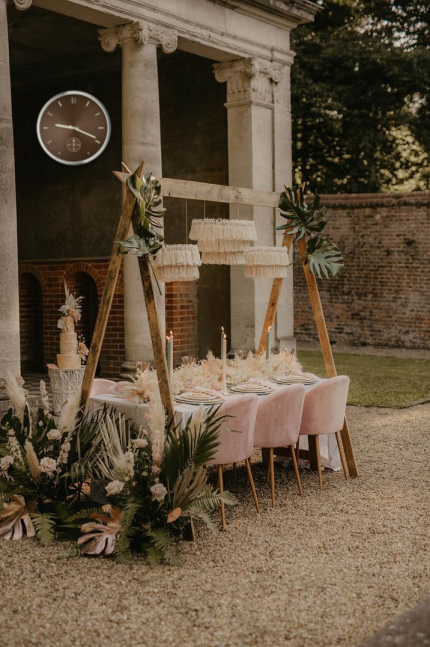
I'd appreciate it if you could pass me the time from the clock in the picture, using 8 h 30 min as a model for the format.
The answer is 9 h 19 min
